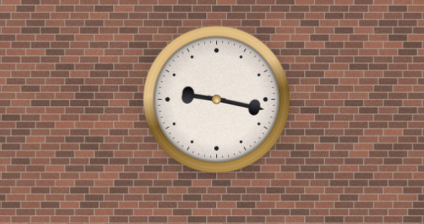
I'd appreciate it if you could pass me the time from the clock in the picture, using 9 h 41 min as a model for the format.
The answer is 9 h 17 min
